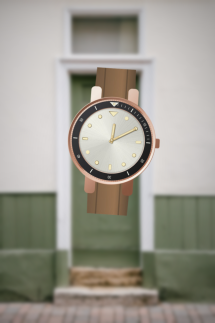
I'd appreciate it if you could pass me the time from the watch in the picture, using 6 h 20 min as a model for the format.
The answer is 12 h 10 min
